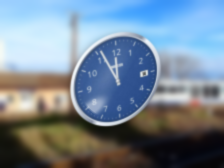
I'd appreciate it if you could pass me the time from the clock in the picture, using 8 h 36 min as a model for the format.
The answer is 11 h 56 min
